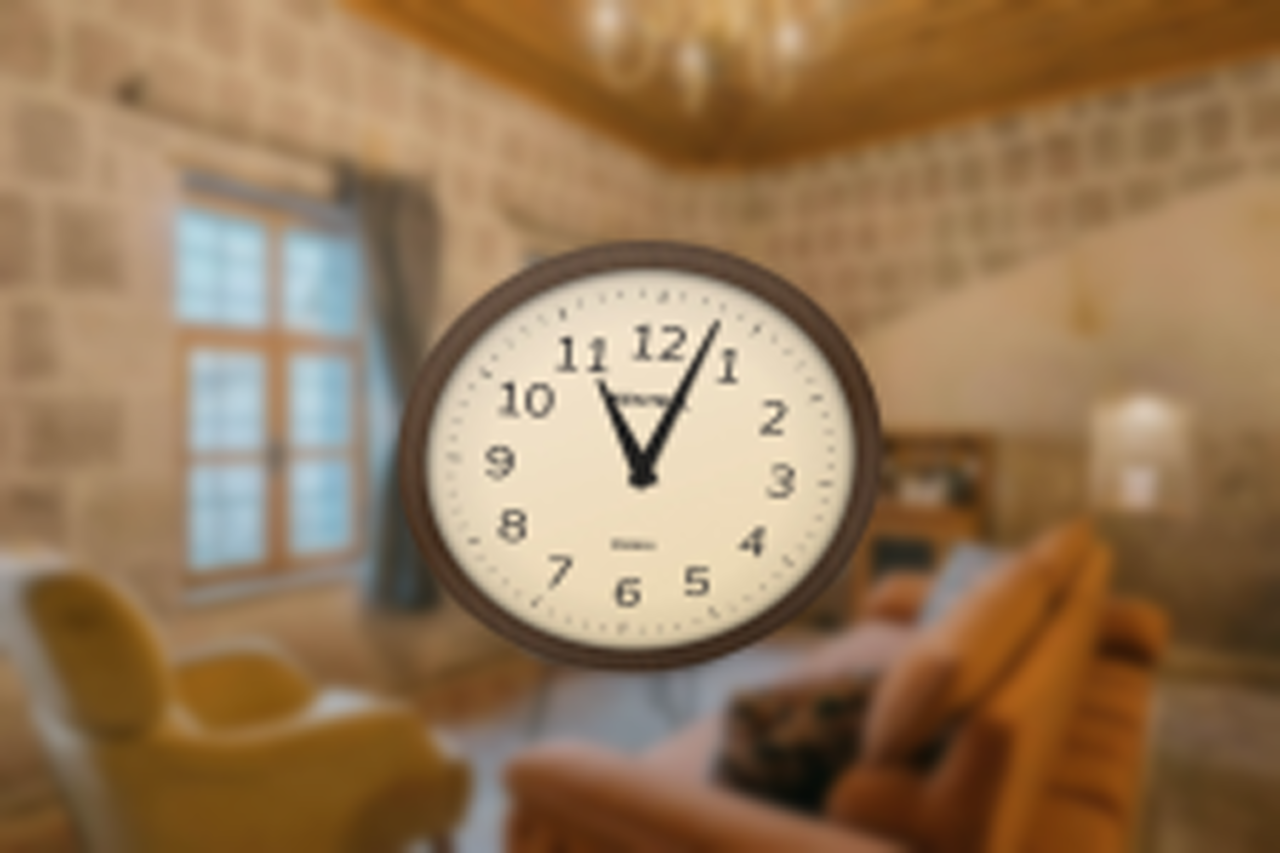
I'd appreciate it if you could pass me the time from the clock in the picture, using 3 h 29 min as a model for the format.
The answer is 11 h 03 min
